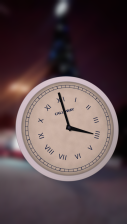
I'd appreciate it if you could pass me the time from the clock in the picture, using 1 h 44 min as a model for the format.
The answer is 4 h 00 min
